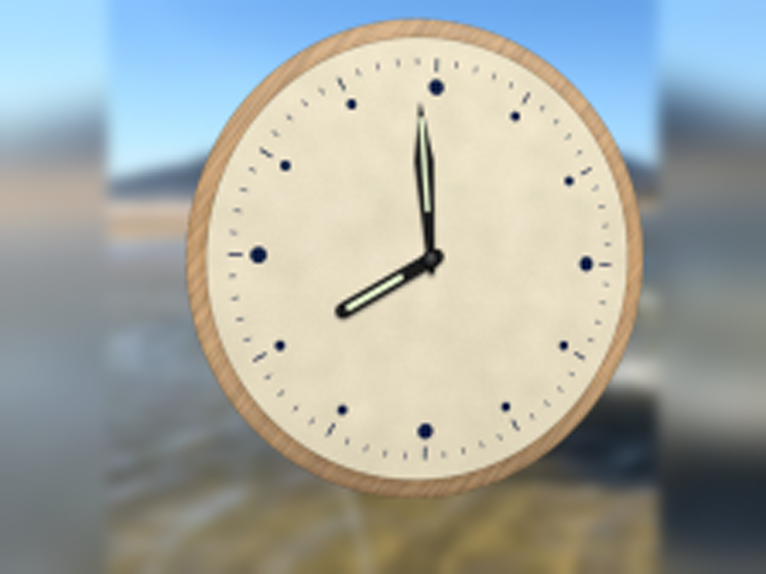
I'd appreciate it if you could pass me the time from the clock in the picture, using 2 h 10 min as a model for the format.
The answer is 7 h 59 min
